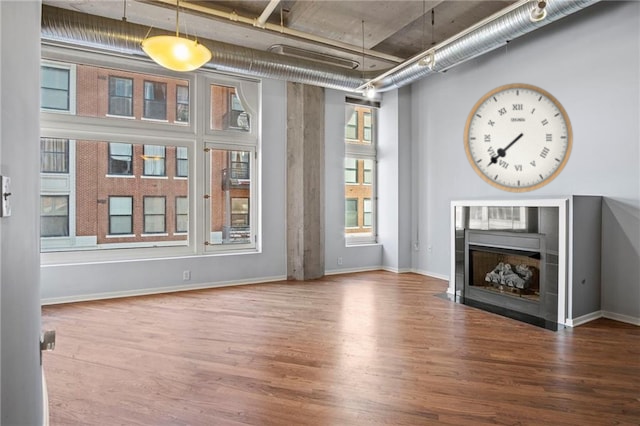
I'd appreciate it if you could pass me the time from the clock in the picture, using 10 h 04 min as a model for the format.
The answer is 7 h 38 min
